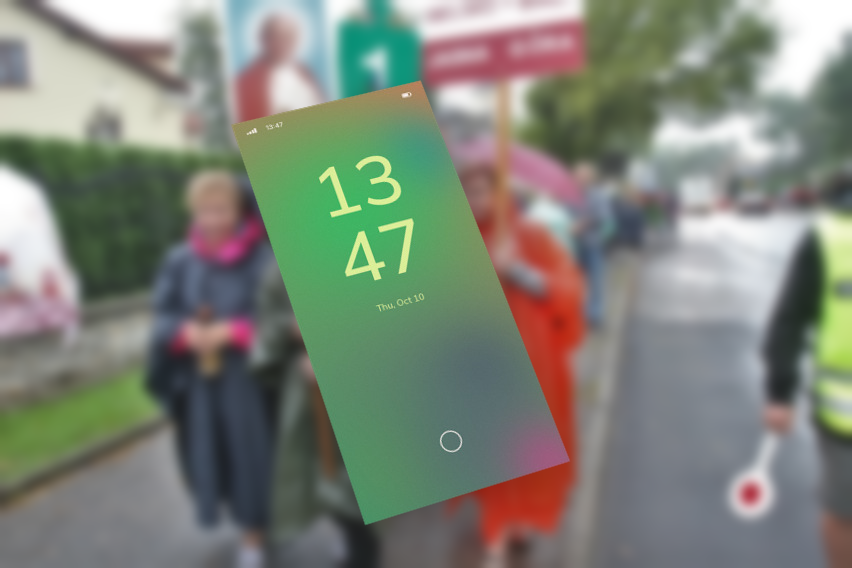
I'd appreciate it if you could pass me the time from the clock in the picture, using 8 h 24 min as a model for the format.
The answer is 13 h 47 min
